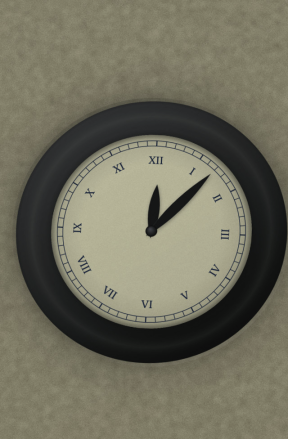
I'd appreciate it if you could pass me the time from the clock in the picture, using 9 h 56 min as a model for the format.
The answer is 12 h 07 min
